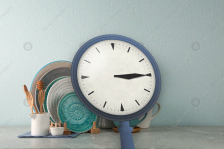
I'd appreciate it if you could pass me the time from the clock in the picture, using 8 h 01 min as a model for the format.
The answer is 3 h 15 min
